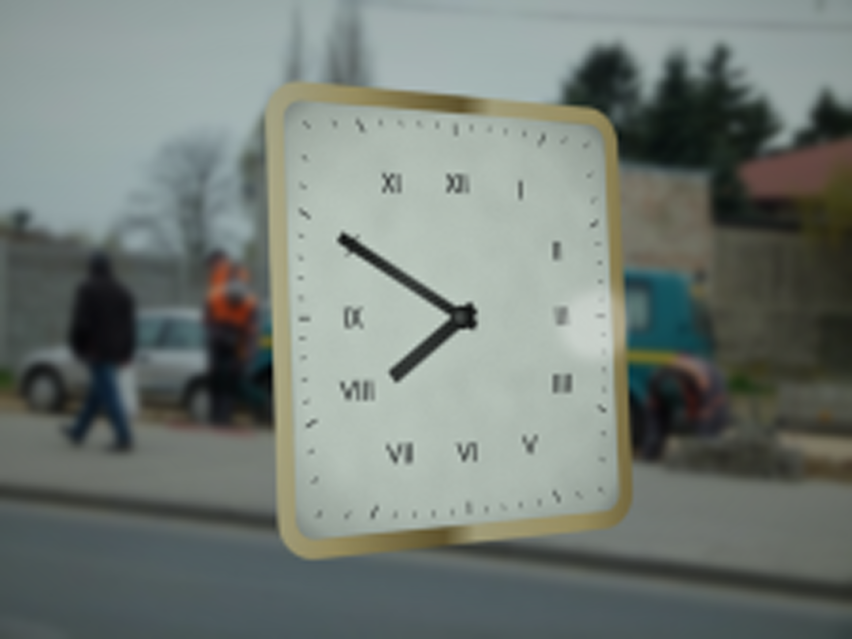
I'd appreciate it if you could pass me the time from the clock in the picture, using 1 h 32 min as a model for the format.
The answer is 7 h 50 min
